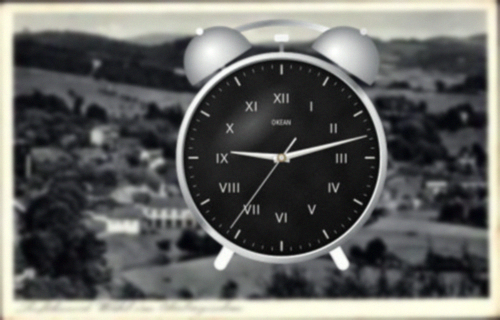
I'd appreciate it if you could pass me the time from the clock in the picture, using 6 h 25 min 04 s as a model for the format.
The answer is 9 h 12 min 36 s
